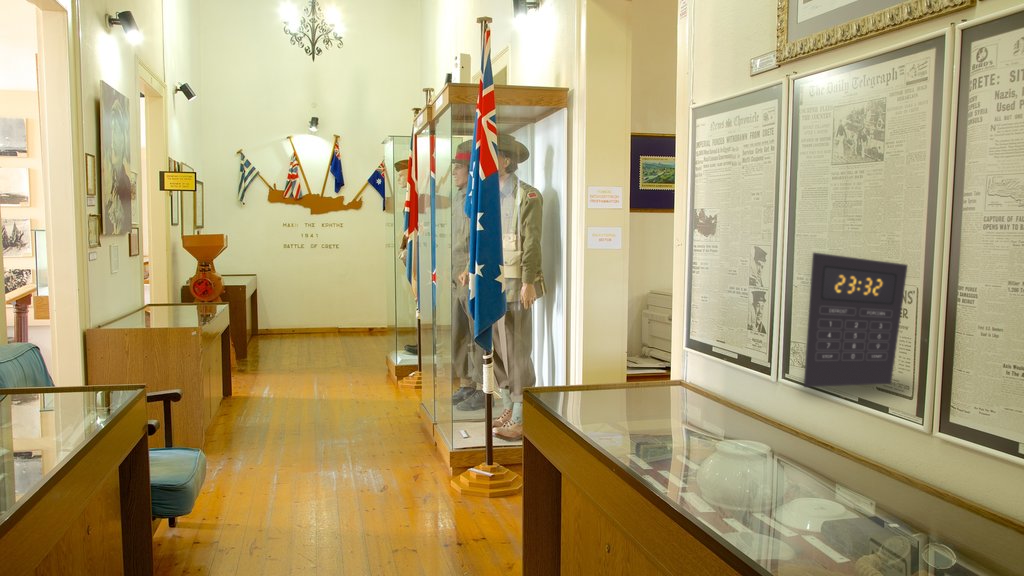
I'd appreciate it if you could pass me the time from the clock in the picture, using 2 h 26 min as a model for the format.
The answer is 23 h 32 min
